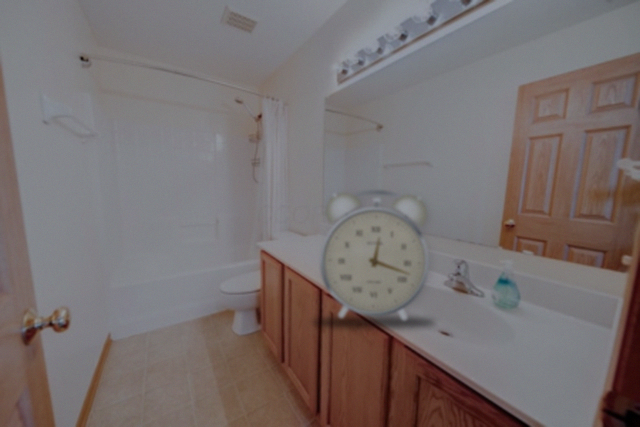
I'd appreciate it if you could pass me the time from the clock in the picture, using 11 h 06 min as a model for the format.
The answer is 12 h 18 min
